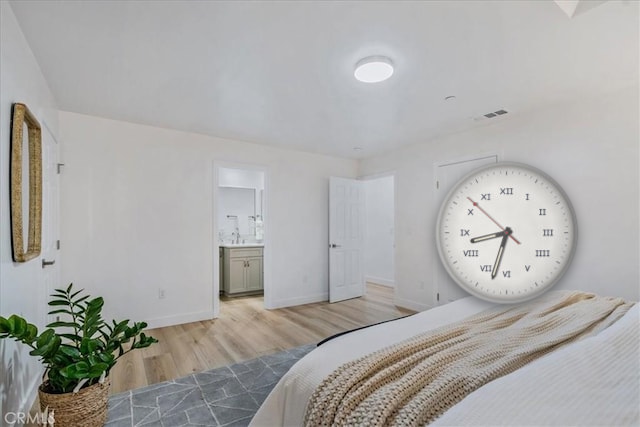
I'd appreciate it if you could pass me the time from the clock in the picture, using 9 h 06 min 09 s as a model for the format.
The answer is 8 h 32 min 52 s
